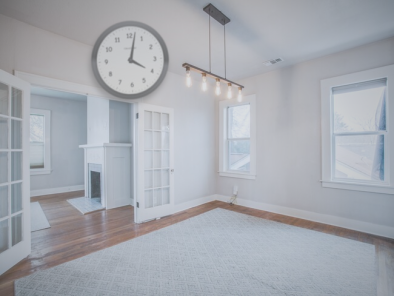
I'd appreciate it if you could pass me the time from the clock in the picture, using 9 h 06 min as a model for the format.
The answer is 4 h 02 min
